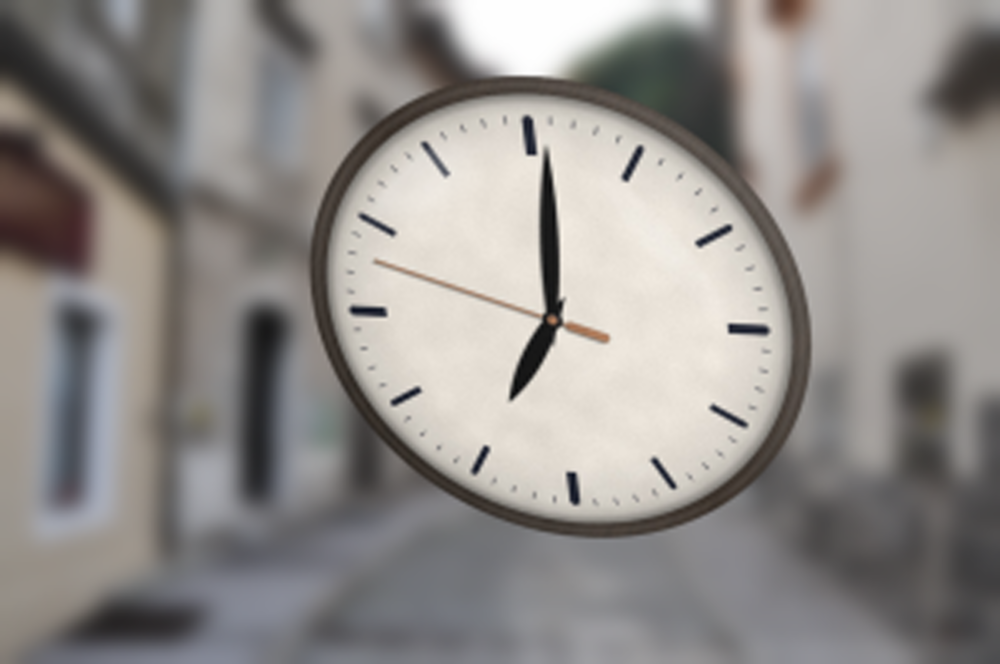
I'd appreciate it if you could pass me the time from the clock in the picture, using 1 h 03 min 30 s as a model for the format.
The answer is 7 h 00 min 48 s
